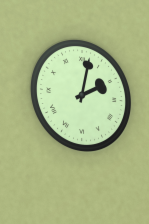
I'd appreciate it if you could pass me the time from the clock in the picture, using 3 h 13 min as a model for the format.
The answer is 2 h 02 min
